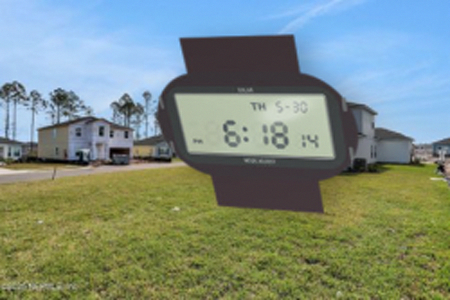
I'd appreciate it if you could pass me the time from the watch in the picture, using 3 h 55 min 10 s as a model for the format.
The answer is 6 h 18 min 14 s
